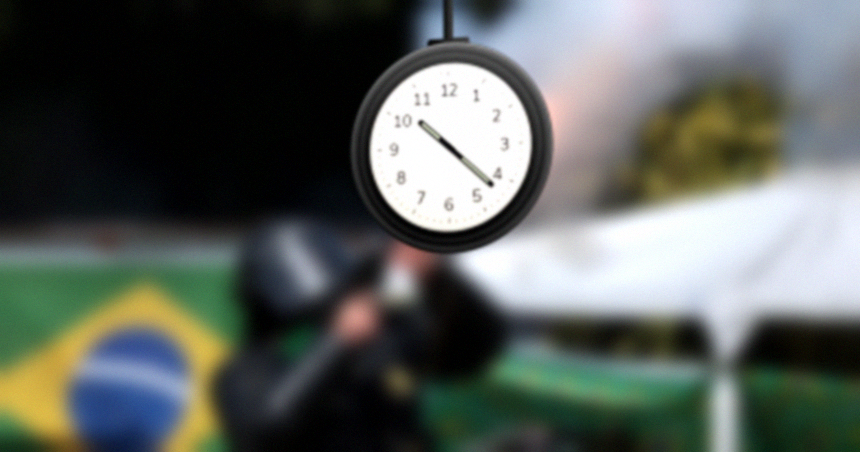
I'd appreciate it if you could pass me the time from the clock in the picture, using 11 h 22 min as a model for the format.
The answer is 10 h 22 min
